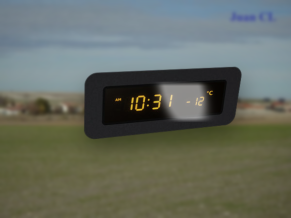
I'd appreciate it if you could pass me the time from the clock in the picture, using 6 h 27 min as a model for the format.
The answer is 10 h 31 min
